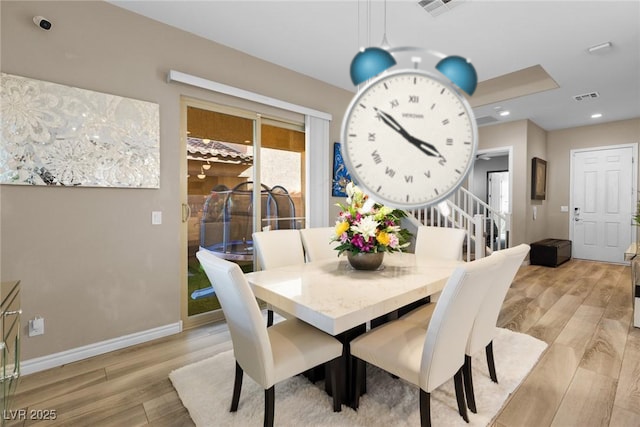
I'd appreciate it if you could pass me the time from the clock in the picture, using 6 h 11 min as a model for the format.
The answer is 3 h 51 min
